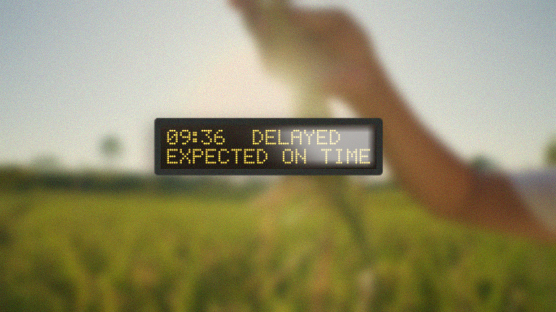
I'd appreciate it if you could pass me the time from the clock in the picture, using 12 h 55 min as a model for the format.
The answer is 9 h 36 min
